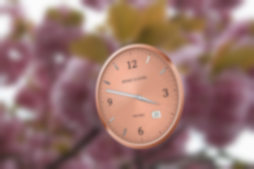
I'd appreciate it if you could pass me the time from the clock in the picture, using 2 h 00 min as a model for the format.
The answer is 3 h 48 min
